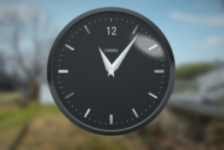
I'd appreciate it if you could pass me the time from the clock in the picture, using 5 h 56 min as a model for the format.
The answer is 11 h 06 min
